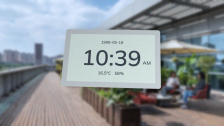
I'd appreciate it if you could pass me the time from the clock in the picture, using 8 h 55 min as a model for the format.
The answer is 10 h 39 min
